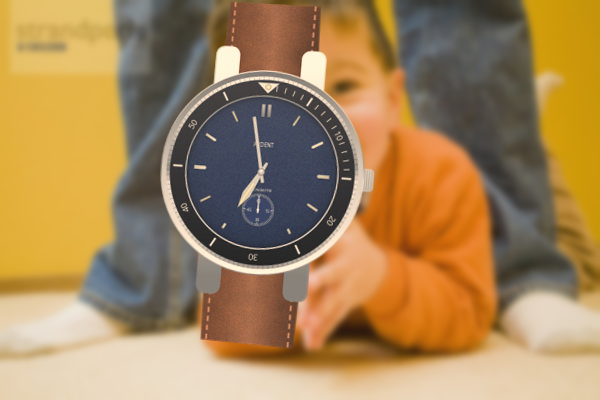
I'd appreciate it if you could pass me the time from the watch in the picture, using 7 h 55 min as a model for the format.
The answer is 6 h 58 min
